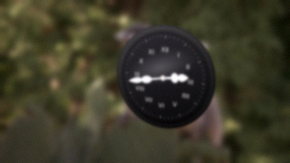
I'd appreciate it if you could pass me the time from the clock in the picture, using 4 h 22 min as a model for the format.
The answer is 2 h 43 min
